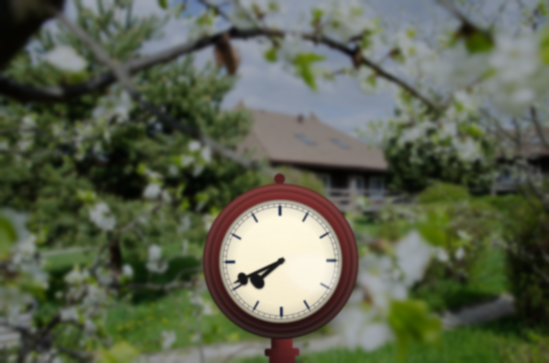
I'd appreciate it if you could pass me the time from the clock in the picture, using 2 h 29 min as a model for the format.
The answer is 7 h 41 min
